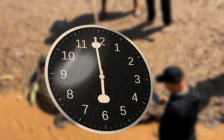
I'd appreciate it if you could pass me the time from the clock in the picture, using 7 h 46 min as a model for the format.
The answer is 5 h 59 min
